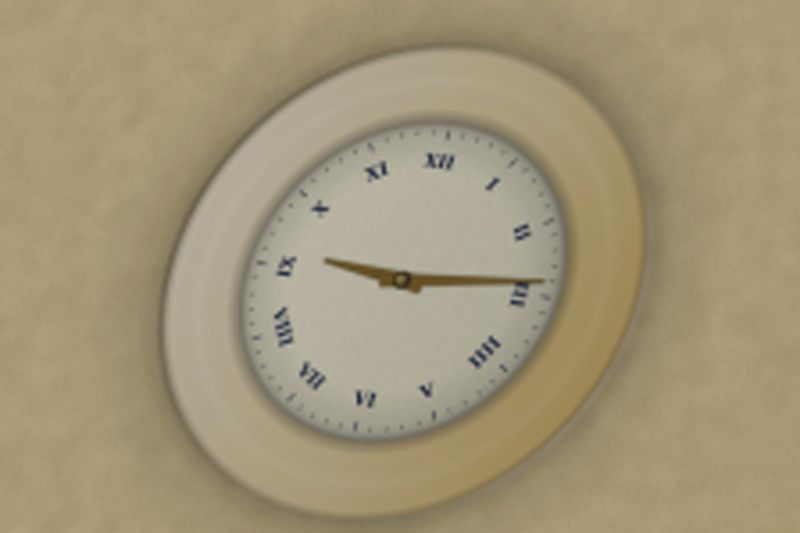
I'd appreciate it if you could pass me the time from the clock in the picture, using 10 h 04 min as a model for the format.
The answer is 9 h 14 min
